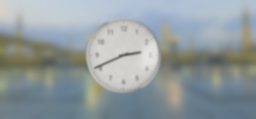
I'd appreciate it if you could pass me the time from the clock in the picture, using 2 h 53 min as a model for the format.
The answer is 2 h 41 min
